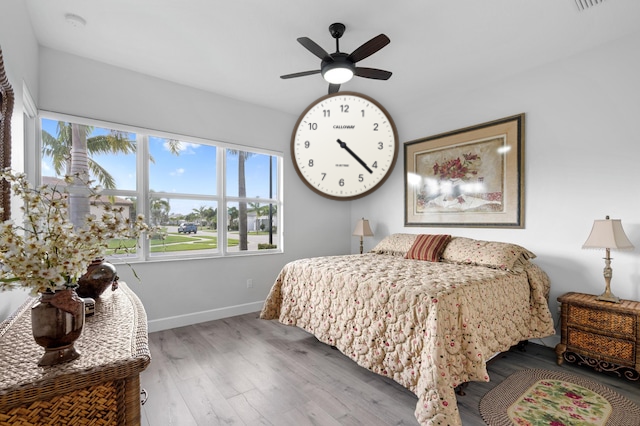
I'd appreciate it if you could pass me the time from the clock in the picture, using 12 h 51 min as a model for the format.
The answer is 4 h 22 min
